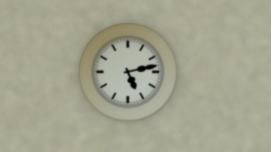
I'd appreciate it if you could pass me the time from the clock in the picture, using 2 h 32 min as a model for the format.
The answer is 5 h 13 min
